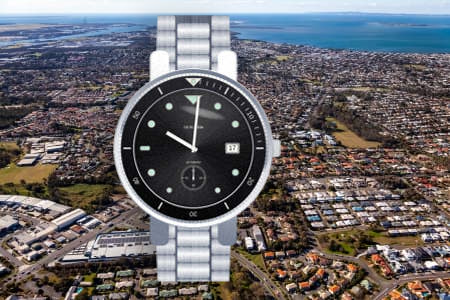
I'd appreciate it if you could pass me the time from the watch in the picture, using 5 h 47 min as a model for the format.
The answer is 10 h 01 min
